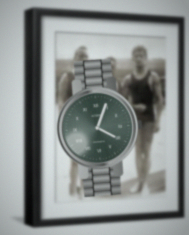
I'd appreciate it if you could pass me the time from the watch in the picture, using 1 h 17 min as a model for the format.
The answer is 4 h 04 min
